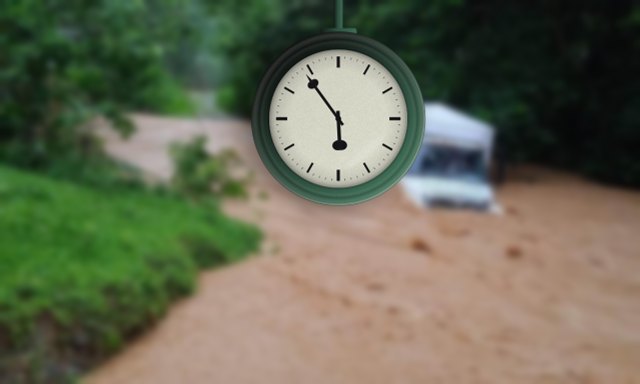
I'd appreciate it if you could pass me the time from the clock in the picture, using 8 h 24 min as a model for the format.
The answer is 5 h 54 min
